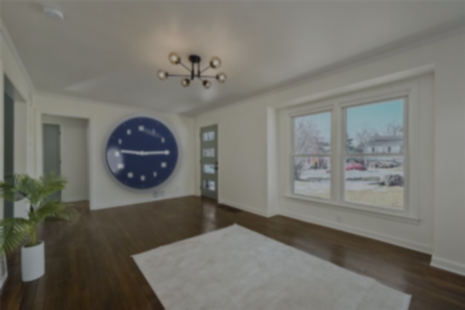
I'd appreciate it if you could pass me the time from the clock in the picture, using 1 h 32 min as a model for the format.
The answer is 9 h 15 min
